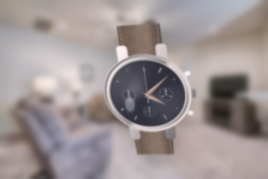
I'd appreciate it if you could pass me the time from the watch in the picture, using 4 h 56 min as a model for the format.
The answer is 4 h 08 min
